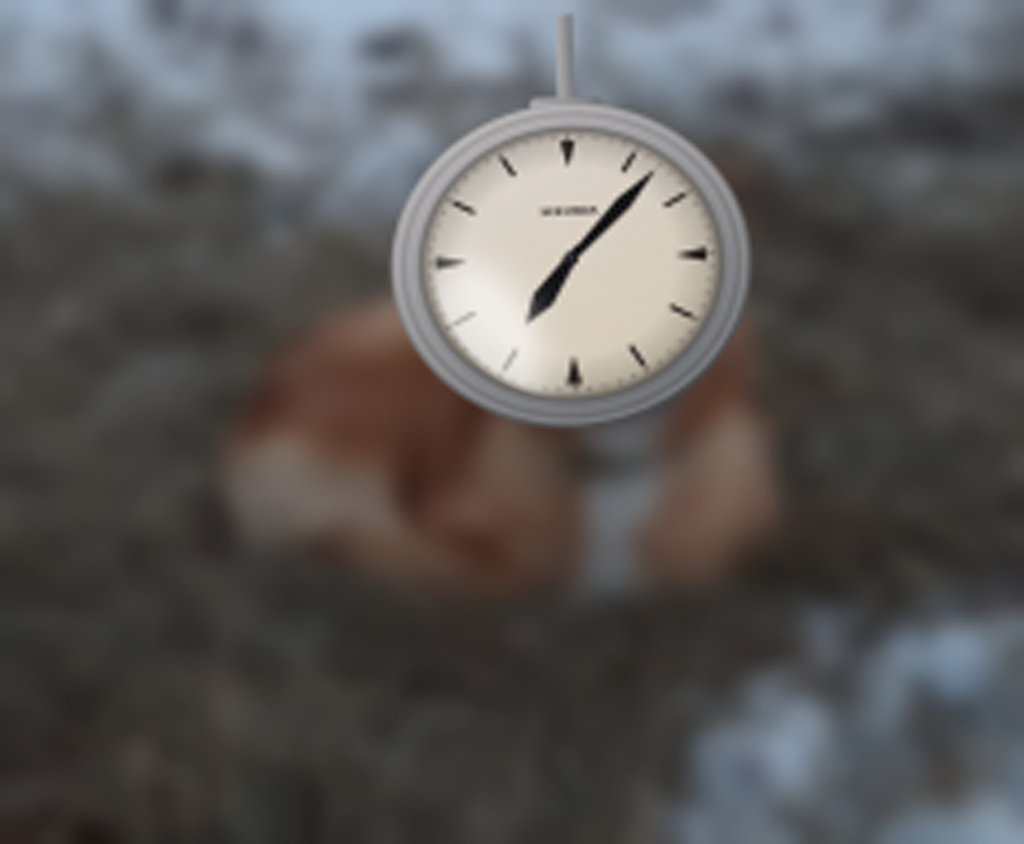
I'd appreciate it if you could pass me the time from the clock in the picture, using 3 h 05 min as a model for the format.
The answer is 7 h 07 min
